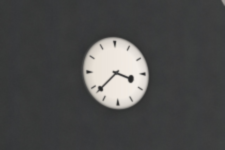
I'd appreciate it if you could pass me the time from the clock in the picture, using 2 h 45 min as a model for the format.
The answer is 3 h 38 min
